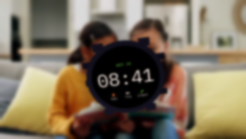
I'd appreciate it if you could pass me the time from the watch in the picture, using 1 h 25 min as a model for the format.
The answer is 8 h 41 min
